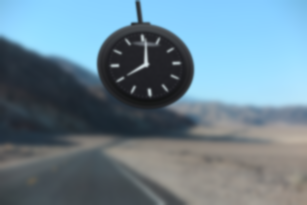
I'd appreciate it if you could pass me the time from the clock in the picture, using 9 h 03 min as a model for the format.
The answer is 8 h 01 min
